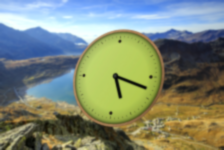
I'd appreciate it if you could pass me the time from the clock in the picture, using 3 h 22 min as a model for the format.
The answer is 5 h 18 min
